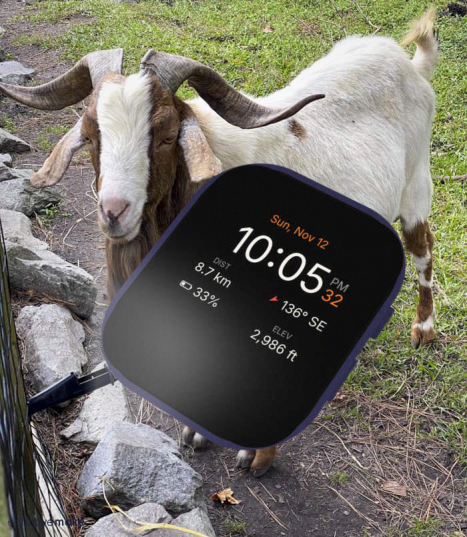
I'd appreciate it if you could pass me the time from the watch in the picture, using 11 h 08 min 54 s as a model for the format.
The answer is 10 h 05 min 32 s
